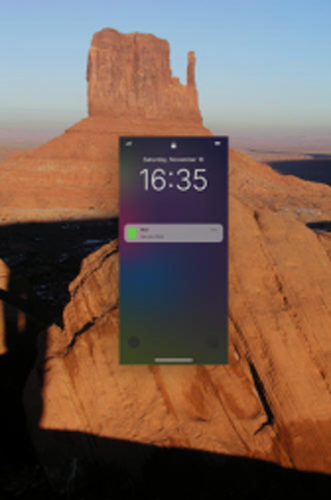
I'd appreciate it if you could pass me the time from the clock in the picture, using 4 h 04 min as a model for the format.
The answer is 16 h 35 min
